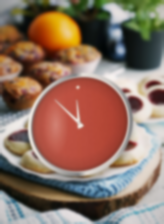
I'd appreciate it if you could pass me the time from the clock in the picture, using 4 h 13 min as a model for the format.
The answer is 11 h 53 min
